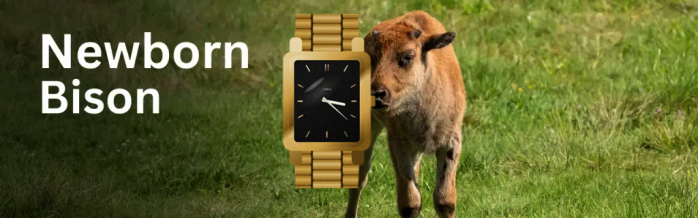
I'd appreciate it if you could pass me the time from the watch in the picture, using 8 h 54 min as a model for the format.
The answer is 3 h 22 min
